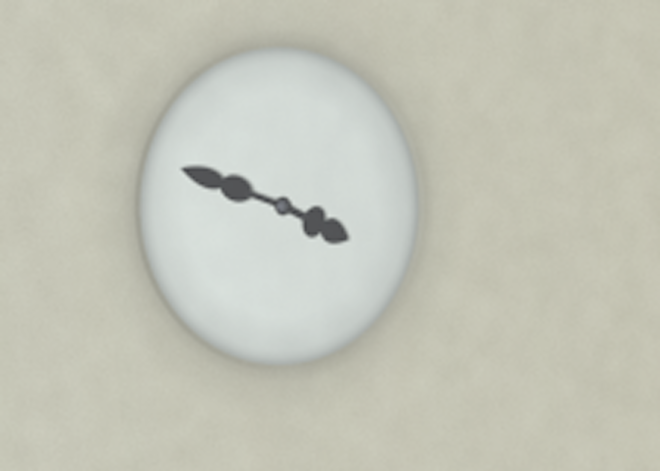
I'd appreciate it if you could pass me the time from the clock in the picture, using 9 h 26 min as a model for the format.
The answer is 3 h 48 min
